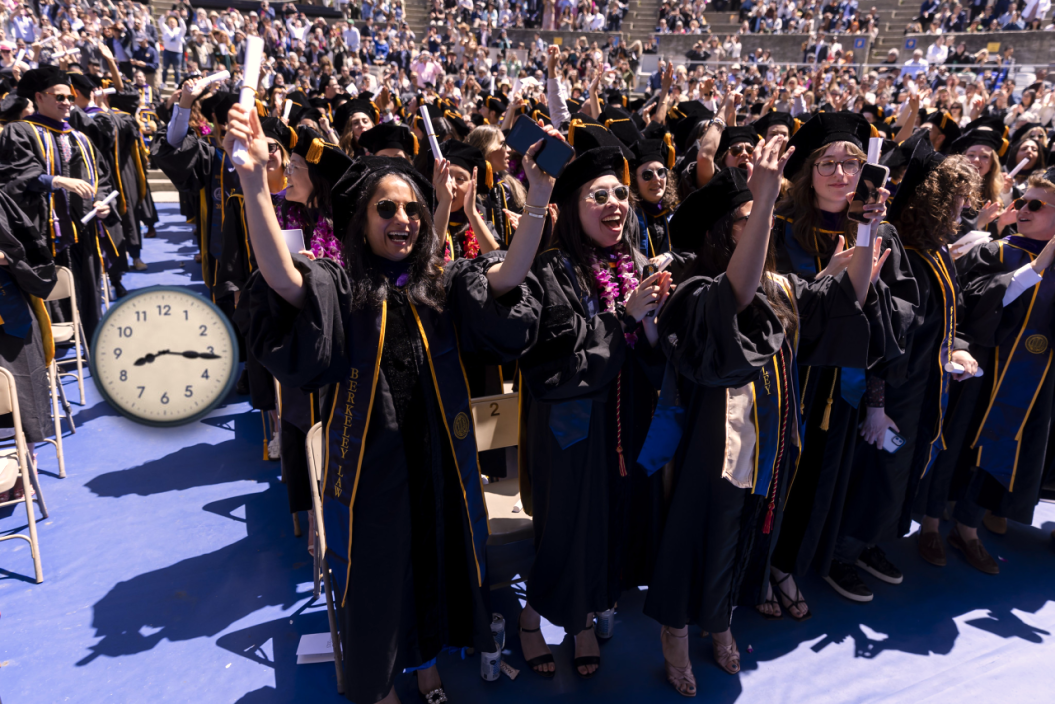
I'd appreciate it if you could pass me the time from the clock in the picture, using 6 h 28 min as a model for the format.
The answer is 8 h 16 min
